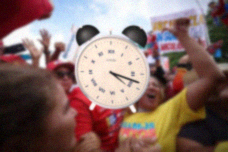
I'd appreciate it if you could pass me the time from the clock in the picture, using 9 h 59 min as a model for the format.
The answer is 4 h 18 min
